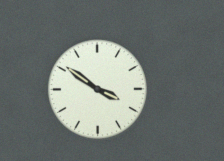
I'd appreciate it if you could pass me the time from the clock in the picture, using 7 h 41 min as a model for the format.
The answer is 3 h 51 min
